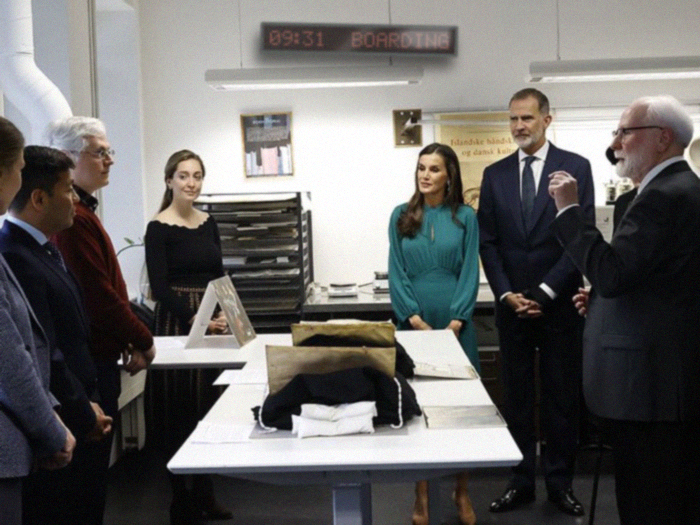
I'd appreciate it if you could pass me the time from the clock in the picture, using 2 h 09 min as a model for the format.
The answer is 9 h 31 min
